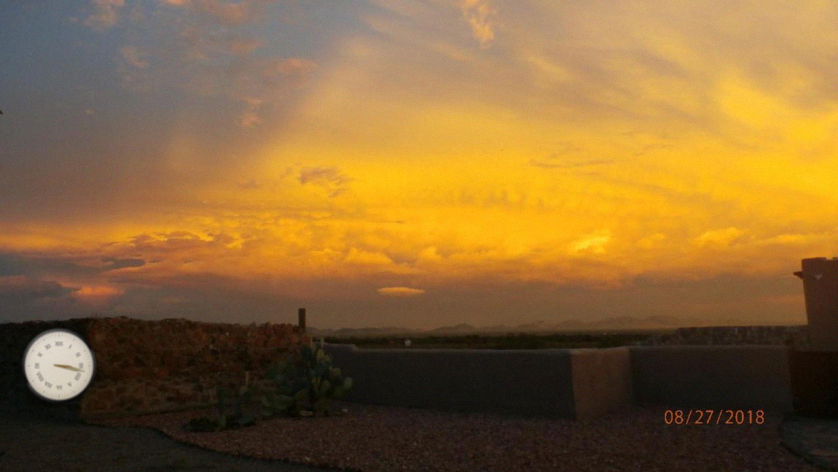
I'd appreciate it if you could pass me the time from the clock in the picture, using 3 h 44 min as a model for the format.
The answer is 3 h 17 min
